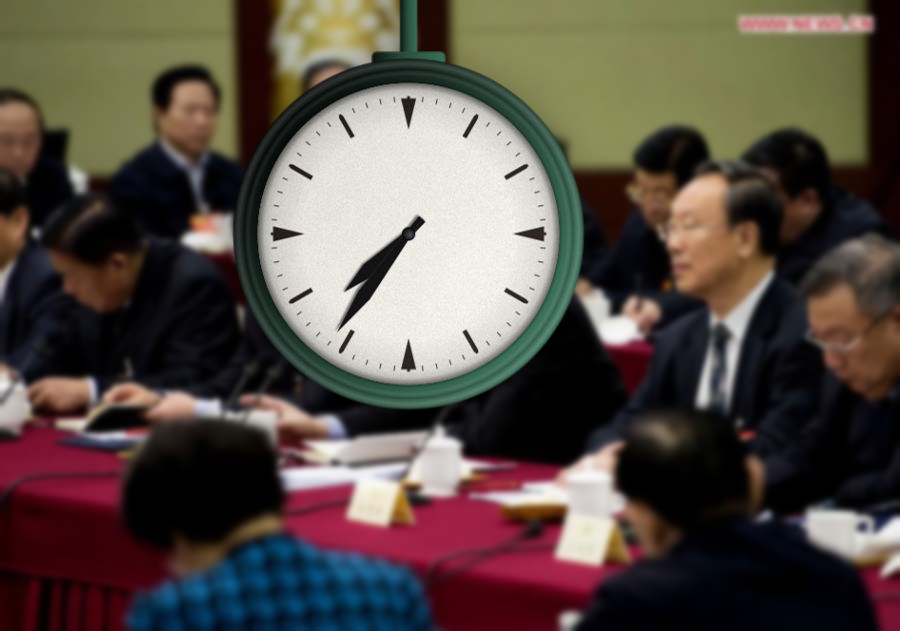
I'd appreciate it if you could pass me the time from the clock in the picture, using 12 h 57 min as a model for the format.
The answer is 7 h 36 min
